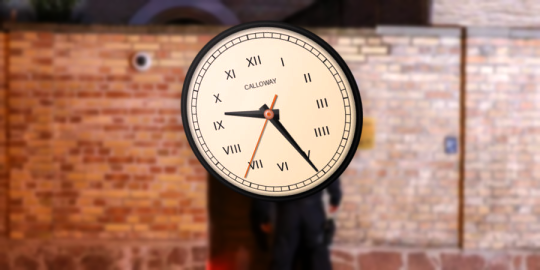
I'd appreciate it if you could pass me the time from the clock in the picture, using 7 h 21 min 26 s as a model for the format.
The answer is 9 h 25 min 36 s
